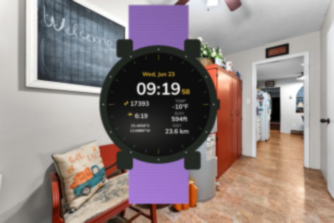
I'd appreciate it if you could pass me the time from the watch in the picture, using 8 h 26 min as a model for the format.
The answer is 9 h 19 min
